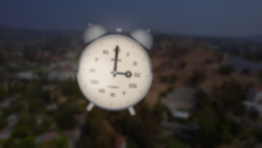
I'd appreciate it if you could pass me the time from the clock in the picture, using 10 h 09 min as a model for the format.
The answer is 3 h 00 min
